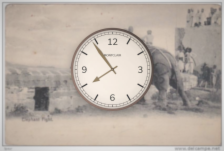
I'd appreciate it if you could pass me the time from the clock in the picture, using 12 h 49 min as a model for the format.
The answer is 7 h 54 min
